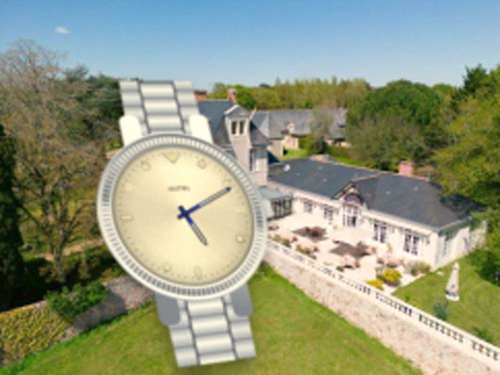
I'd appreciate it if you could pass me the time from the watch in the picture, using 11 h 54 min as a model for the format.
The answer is 5 h 11 min
